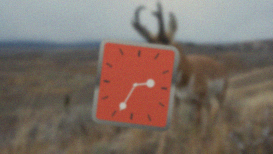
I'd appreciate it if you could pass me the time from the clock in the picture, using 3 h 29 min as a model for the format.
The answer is 2 h 34 min
